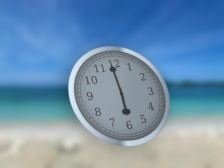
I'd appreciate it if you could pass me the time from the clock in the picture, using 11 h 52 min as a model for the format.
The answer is 5 h 59 min
